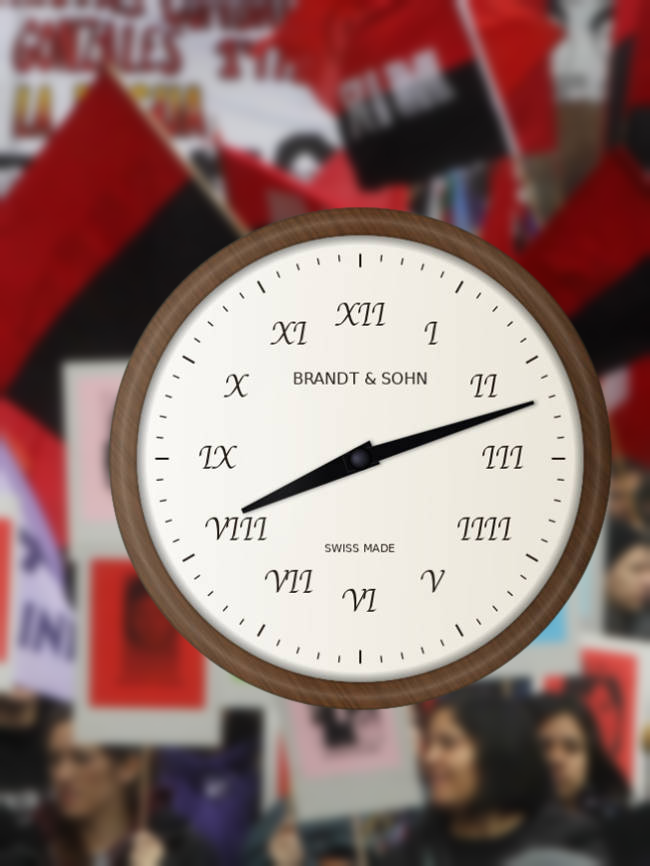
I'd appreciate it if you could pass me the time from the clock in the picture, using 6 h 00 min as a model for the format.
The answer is 8 h 12 min
